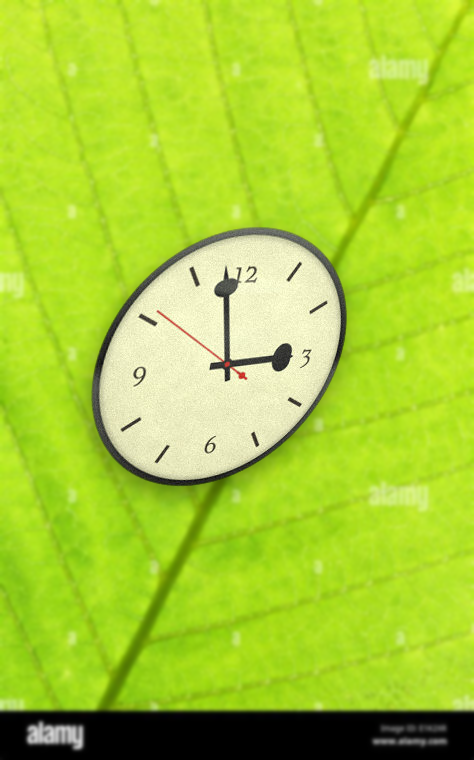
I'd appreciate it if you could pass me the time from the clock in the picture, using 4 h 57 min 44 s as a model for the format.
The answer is 2 h 57 min 51 s
